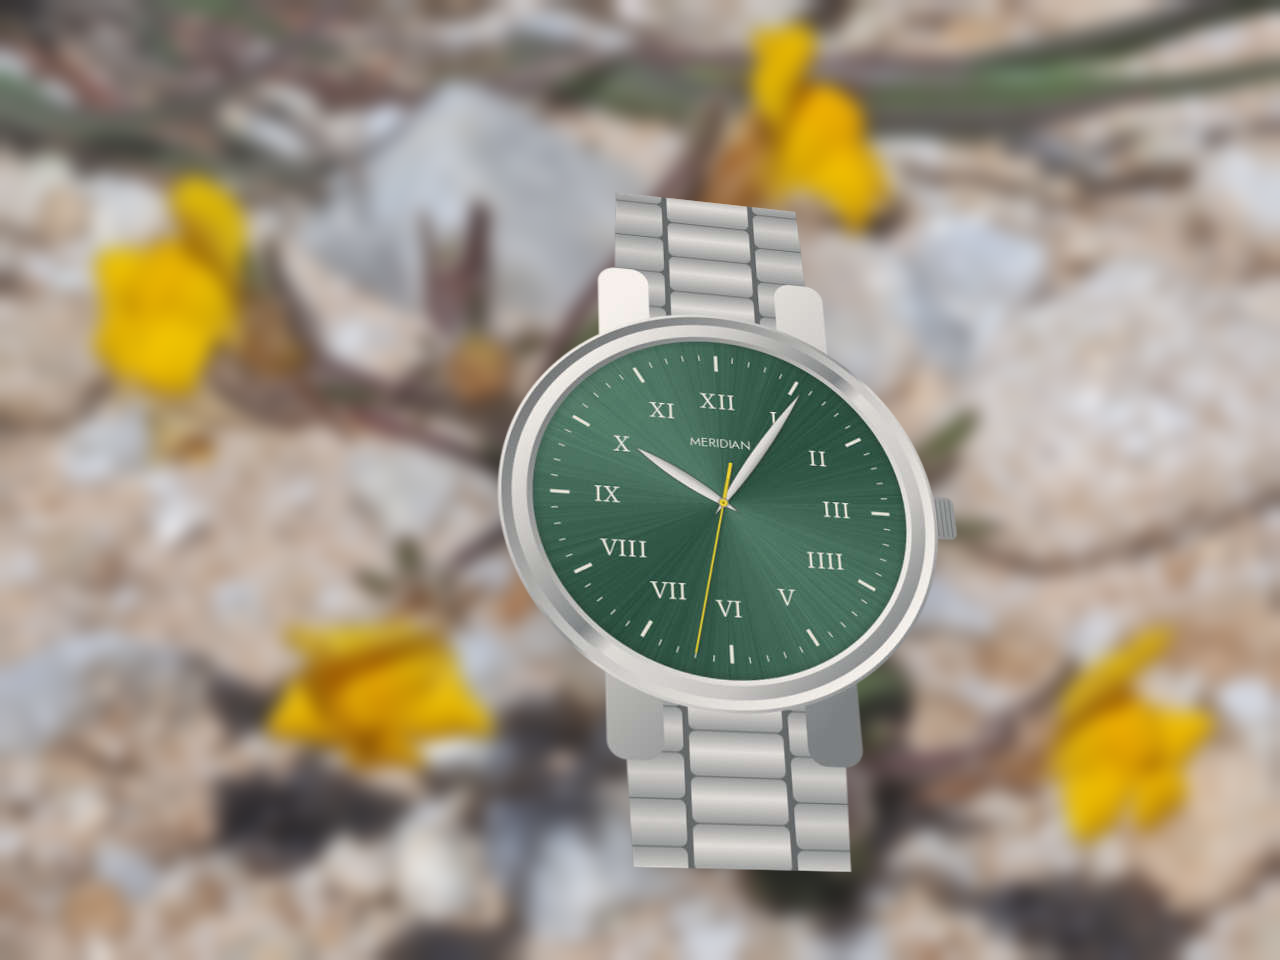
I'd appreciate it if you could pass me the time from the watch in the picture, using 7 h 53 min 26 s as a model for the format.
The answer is 10 h 05 min 32 s
